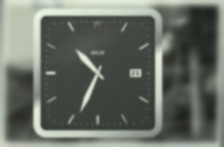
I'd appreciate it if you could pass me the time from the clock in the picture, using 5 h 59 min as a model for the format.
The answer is 10 h 34 min
